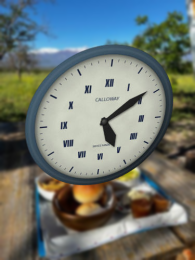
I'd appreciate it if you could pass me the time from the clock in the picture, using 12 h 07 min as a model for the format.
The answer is 5 h 09 min
